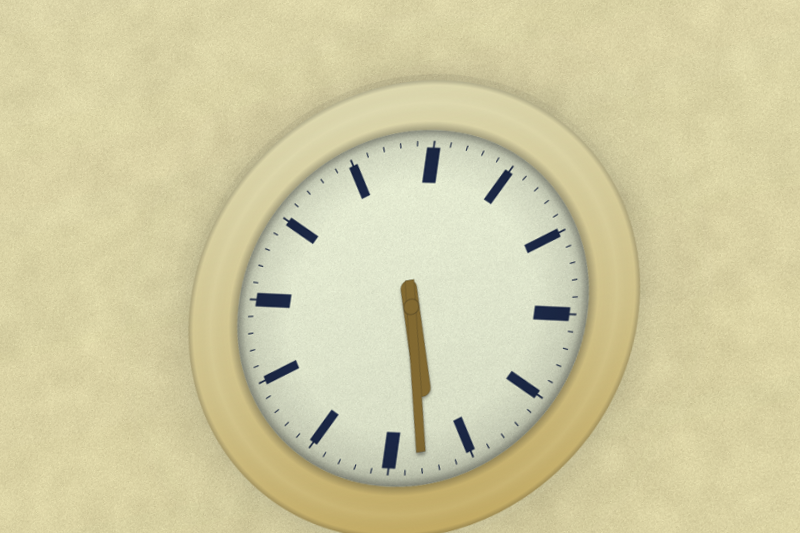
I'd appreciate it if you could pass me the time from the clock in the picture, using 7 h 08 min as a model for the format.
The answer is 5 h 28 min
